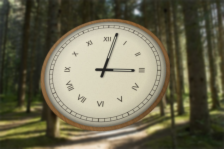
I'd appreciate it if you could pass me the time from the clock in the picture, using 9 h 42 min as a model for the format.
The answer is 3 h 02 min
